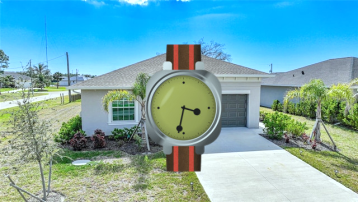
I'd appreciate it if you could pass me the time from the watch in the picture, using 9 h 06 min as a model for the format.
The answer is 3 h 32 min
